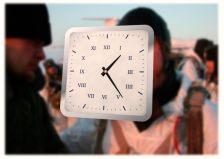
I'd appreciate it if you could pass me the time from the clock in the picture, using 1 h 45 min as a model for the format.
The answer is 1 h 24 min
